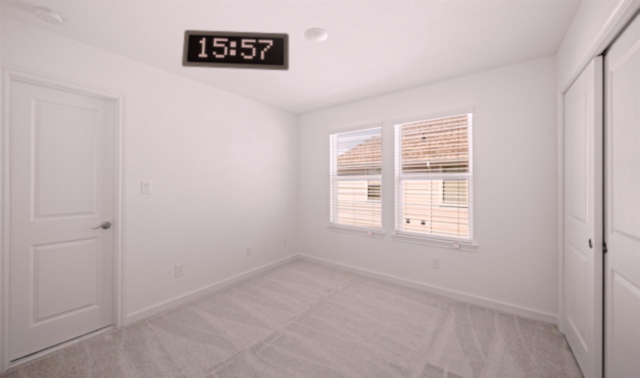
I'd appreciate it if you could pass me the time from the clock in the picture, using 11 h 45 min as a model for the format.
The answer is 15 h 57 min
